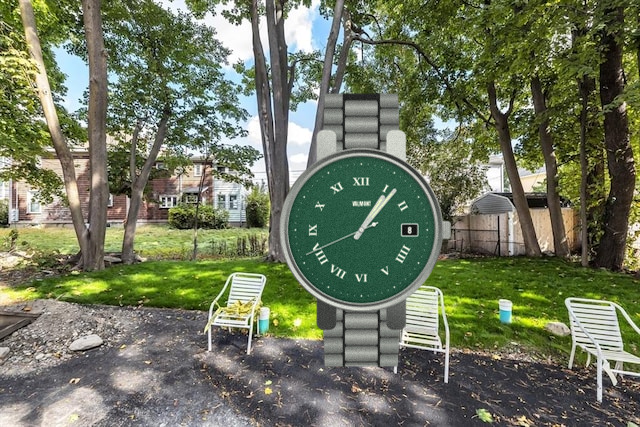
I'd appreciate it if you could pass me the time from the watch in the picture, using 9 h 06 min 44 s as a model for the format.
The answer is 1 h 06 min 41 s
